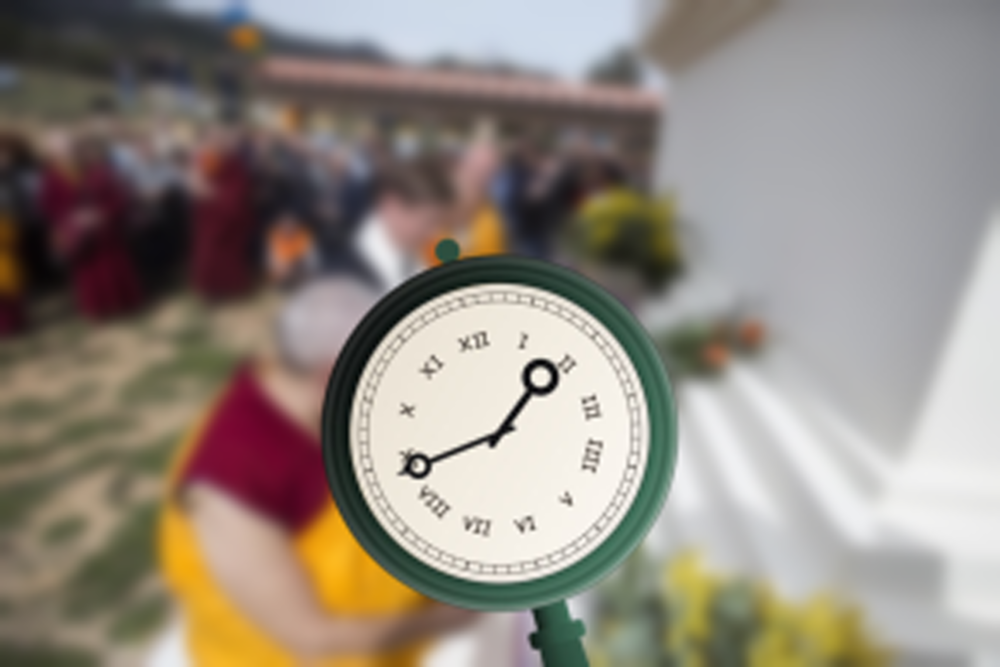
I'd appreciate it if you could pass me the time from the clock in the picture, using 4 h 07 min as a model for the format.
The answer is 1 h 44 min
